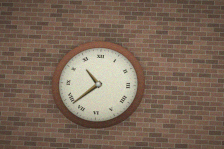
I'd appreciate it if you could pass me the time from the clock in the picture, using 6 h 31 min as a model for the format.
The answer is 10 h 38 min
